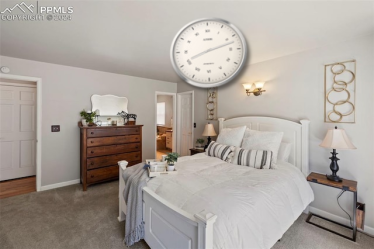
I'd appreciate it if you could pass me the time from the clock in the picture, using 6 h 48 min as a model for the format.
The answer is 8 h 12 min
